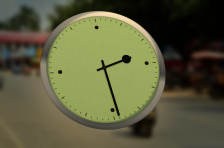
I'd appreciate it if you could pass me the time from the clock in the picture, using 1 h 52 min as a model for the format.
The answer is 2 h 29 min
